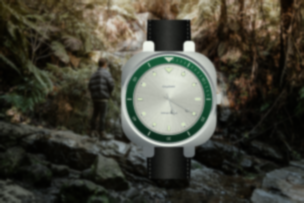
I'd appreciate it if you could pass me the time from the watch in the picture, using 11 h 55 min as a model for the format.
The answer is 5 h 20 min
